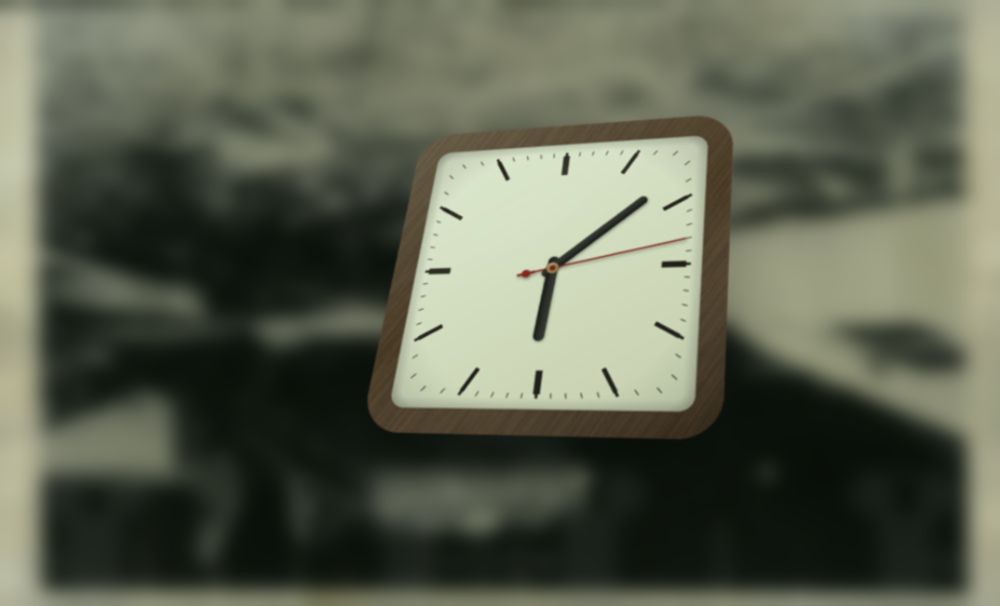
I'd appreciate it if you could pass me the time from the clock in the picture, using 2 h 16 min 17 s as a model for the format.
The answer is 6 h 08 min 13 s
